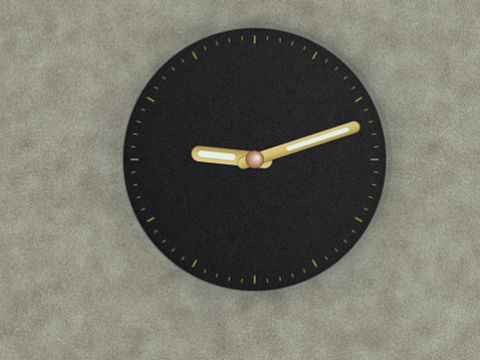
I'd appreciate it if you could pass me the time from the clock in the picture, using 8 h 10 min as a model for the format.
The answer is 9 h 12 min
